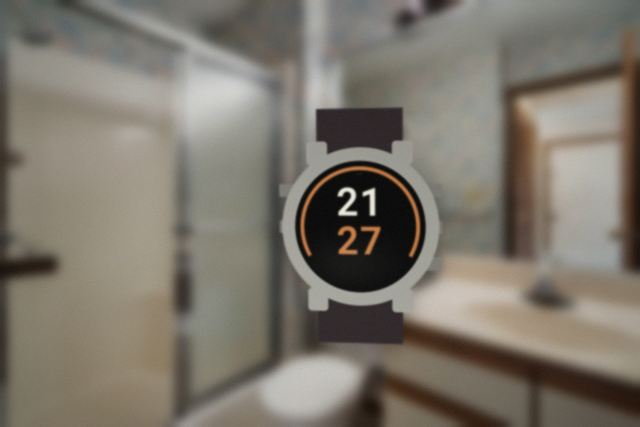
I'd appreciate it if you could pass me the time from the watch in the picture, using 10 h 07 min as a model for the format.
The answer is 21 h 27 min
